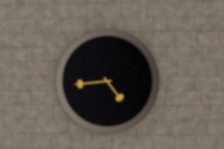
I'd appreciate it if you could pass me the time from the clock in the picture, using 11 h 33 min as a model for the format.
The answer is 4 h 44 min
